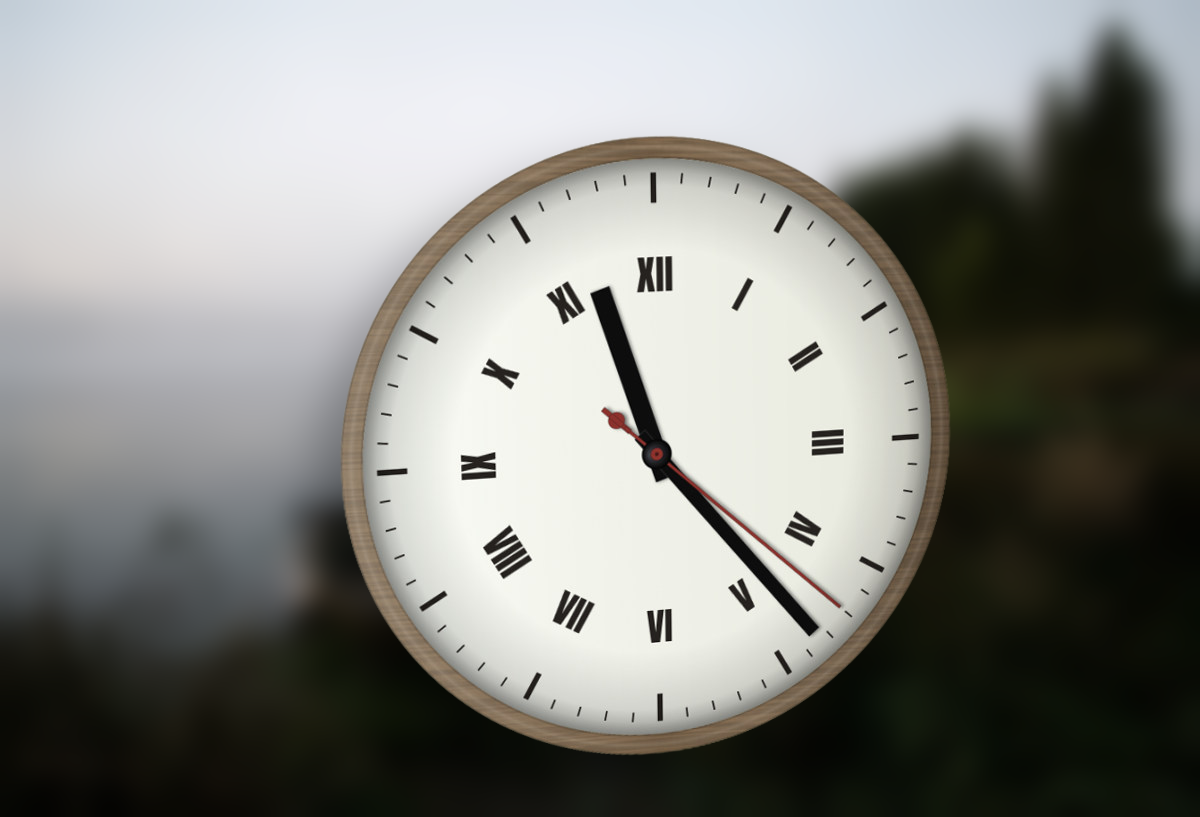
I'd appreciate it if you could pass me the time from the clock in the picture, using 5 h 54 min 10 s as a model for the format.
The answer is 11 h 23 min 22 s
